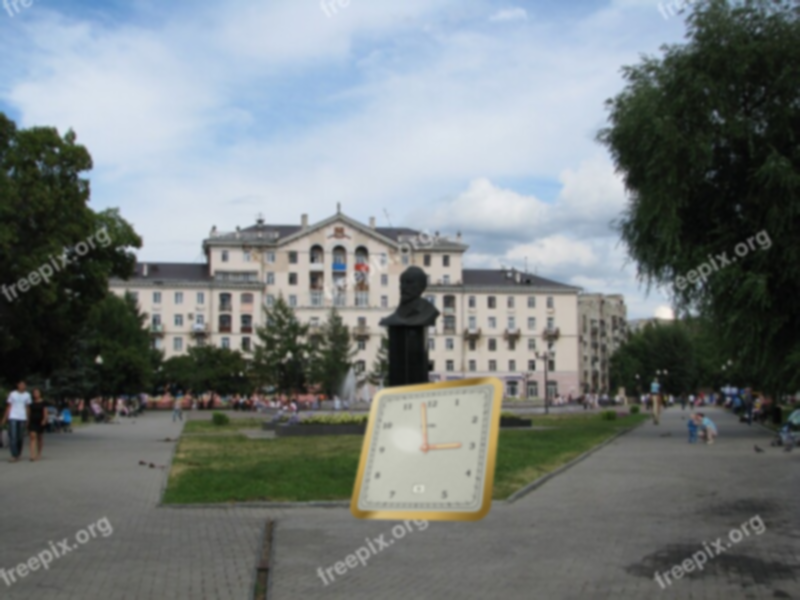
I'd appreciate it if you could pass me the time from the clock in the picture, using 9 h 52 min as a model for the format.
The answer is 2 h 58 min
